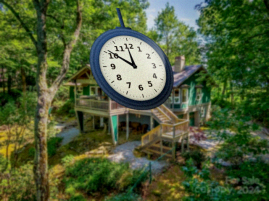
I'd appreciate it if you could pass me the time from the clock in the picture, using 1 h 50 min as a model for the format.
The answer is 11 h 51 min
